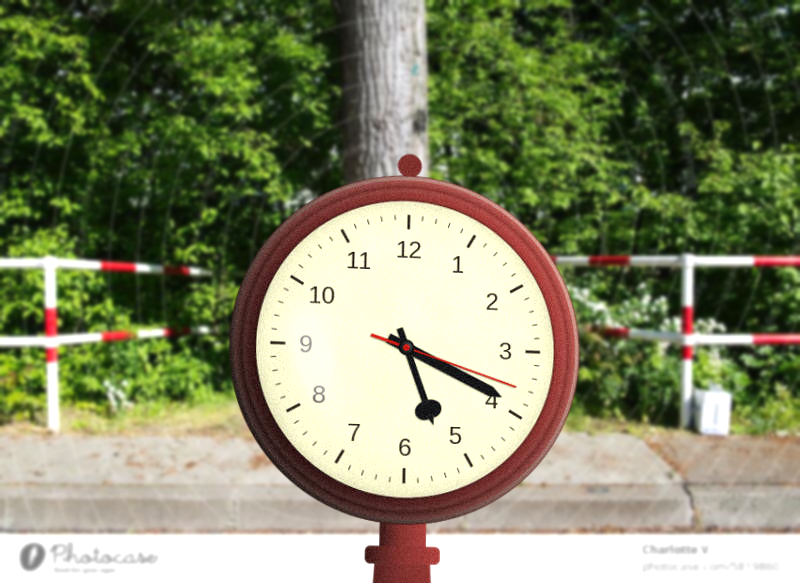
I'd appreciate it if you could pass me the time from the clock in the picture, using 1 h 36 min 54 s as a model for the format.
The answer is 5 h 19 min 18 s
